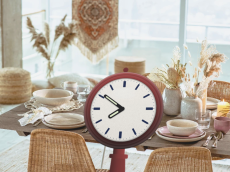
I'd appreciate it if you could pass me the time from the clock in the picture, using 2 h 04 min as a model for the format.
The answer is 7 h 51 min
